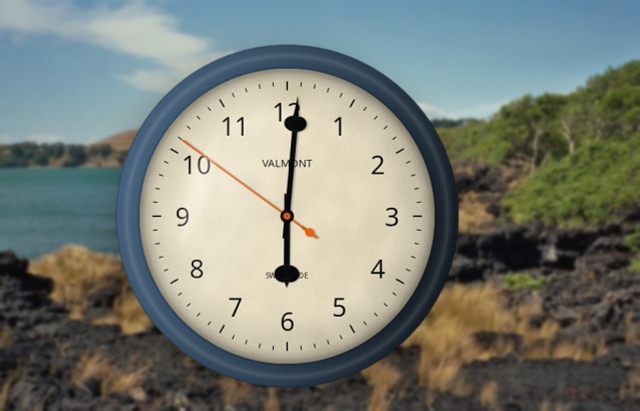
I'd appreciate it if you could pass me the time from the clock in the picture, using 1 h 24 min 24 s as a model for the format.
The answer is 6 h 00 min 51 s
